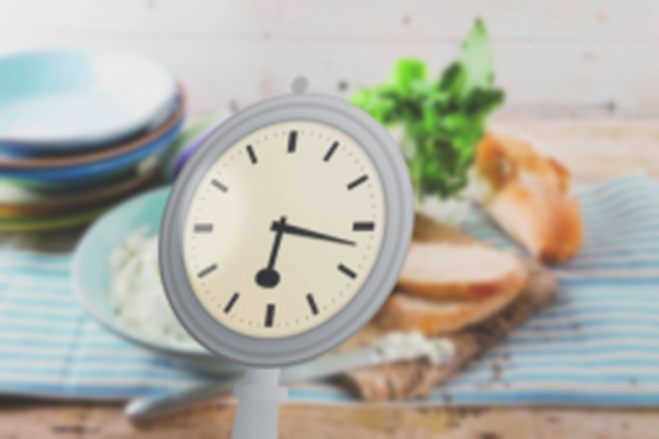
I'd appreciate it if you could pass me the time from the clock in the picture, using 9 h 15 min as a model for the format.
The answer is 6 h 17 min
